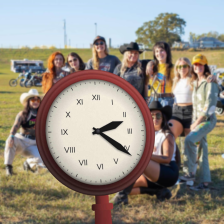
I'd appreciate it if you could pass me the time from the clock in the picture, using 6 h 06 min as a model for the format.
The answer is 2 h 21 min
